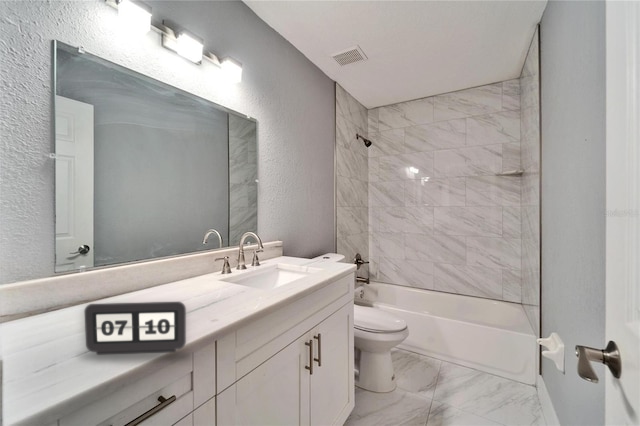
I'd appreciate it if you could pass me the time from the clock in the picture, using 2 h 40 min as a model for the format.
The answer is 7 h 10 min
